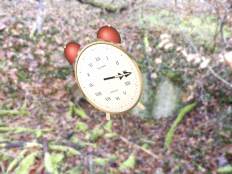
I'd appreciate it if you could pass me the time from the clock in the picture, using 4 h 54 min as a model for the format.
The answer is 3 h 16 min
